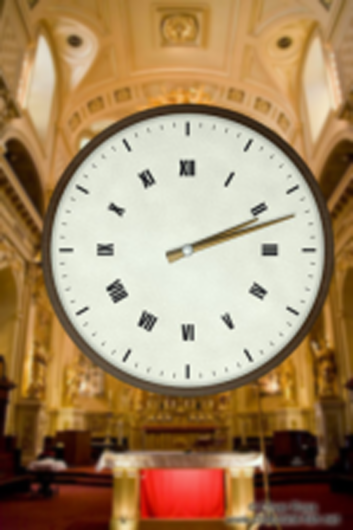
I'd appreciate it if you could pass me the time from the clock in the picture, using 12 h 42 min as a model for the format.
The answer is 2 h 12 min
